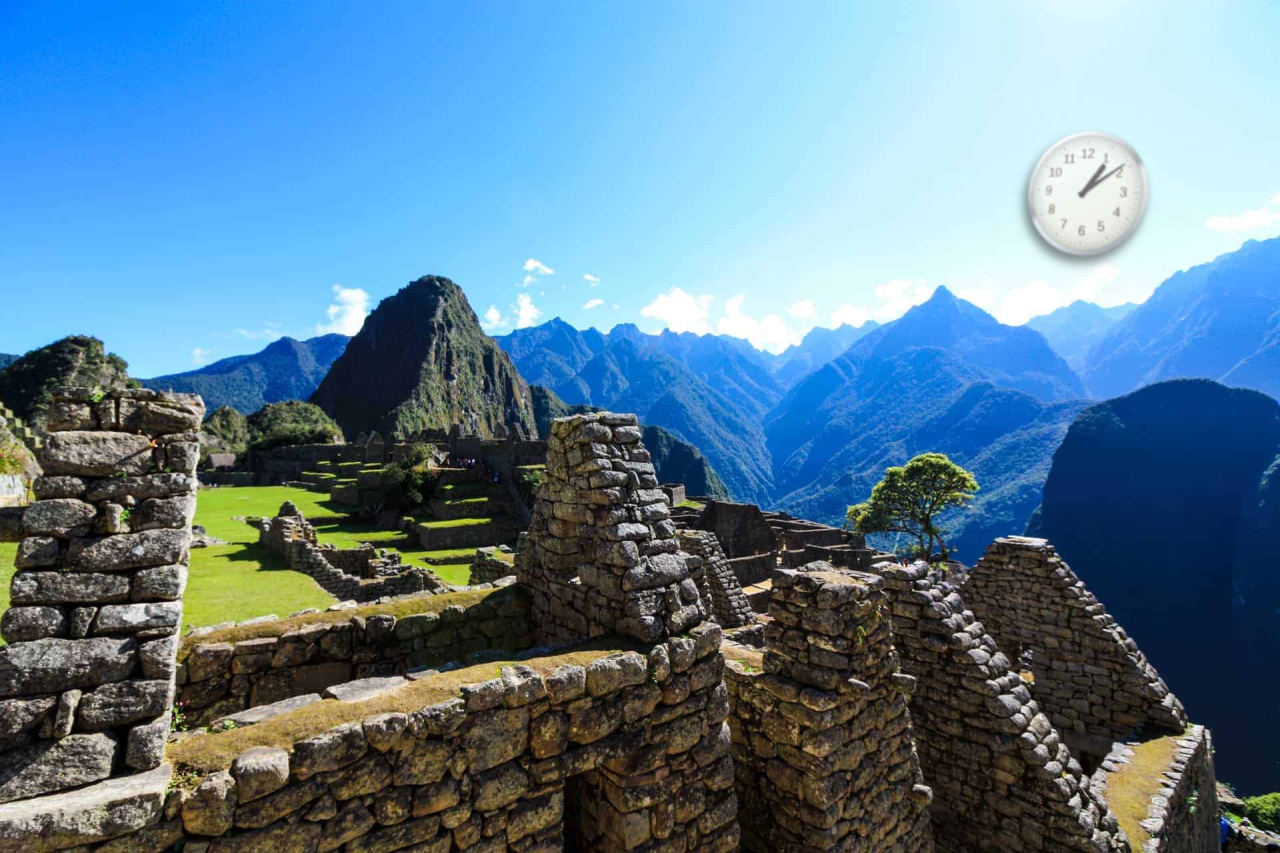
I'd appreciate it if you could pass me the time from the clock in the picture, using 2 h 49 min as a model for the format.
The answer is 1 h 09 min
